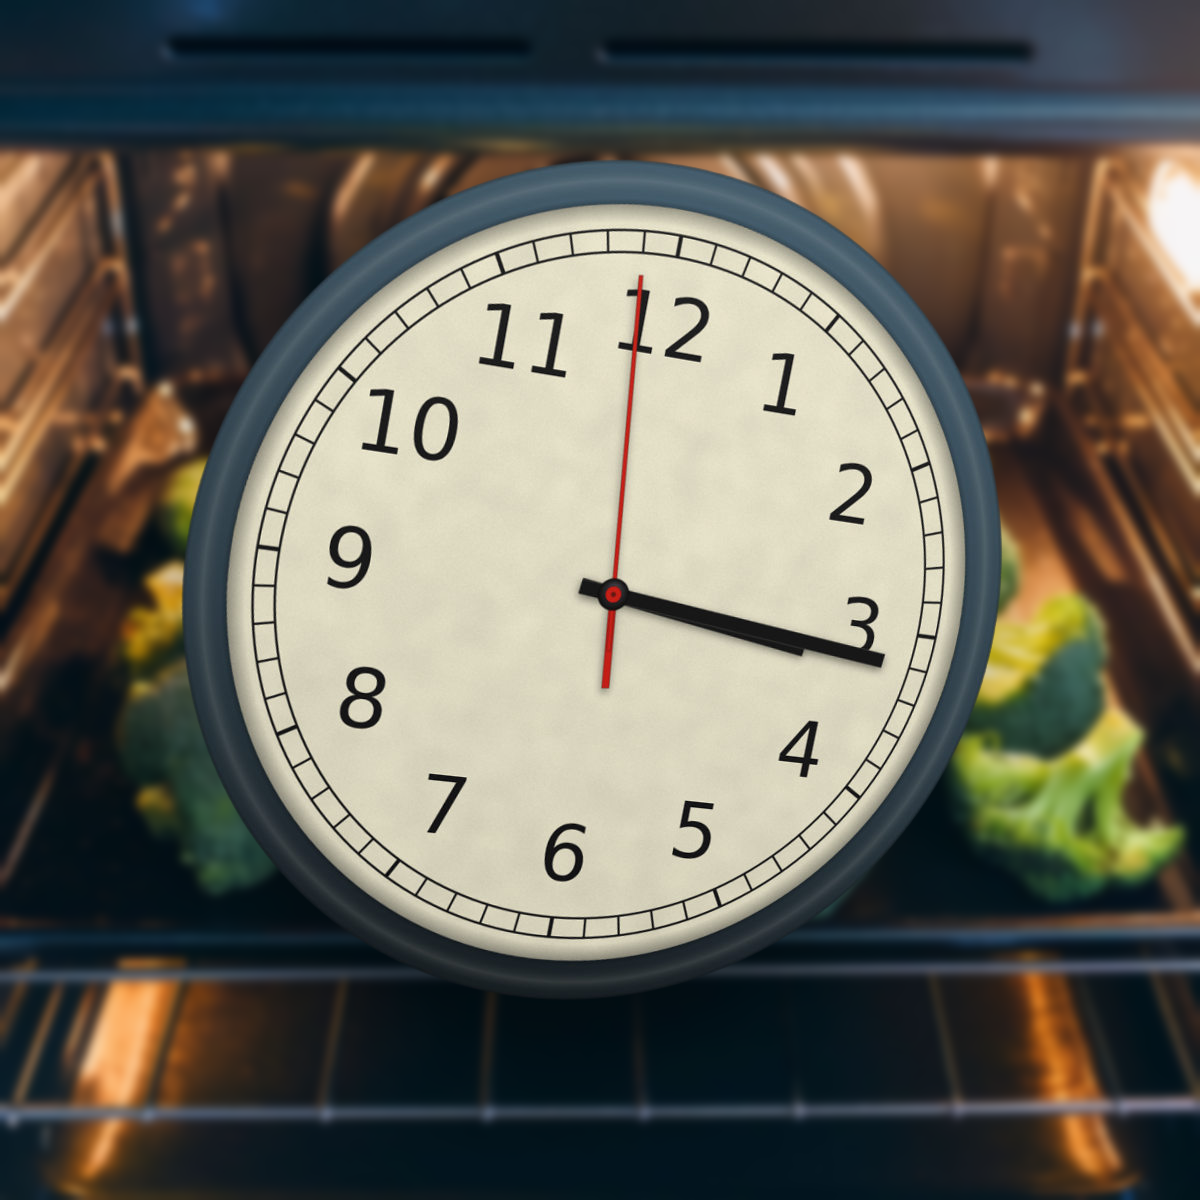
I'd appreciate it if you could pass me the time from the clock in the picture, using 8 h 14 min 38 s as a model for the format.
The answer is 3 h 15 min 59 s
